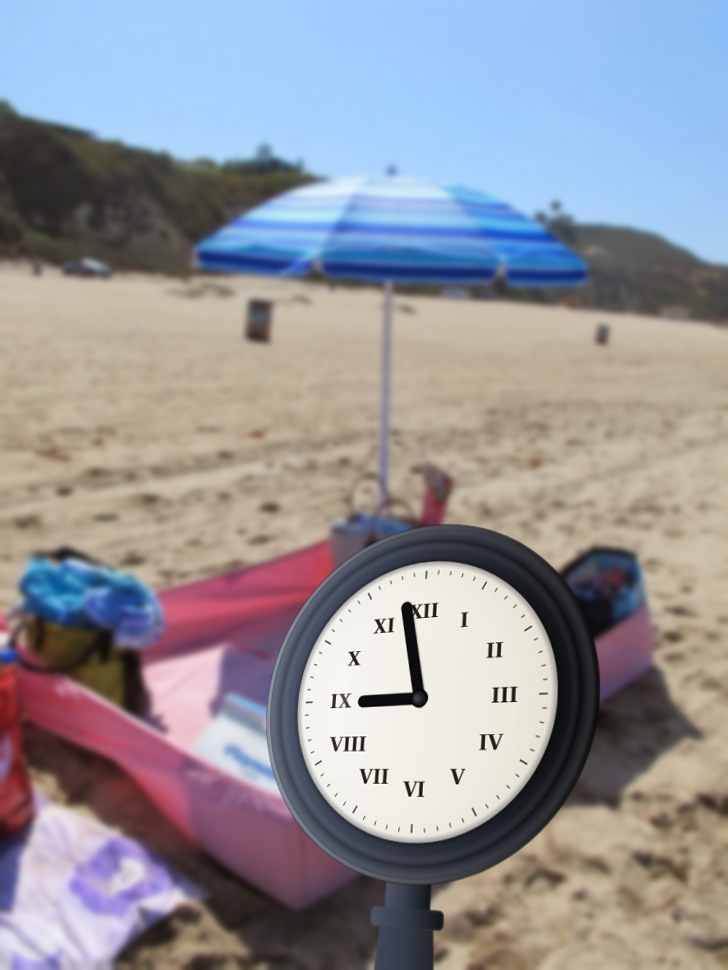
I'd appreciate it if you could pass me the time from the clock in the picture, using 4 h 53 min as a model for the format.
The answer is 8 h 58 min
